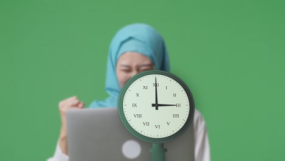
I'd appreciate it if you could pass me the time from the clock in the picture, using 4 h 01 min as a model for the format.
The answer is 3 h 00 min
